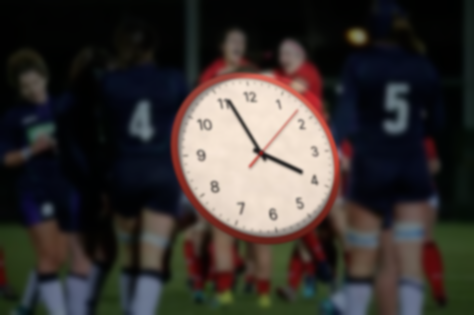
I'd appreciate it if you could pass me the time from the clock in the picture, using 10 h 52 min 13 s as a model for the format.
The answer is 3 h 56 min 08 s
